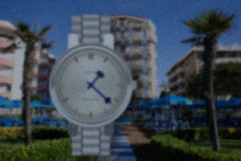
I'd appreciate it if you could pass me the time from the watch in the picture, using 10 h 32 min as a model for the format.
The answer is 1 h 22 min
